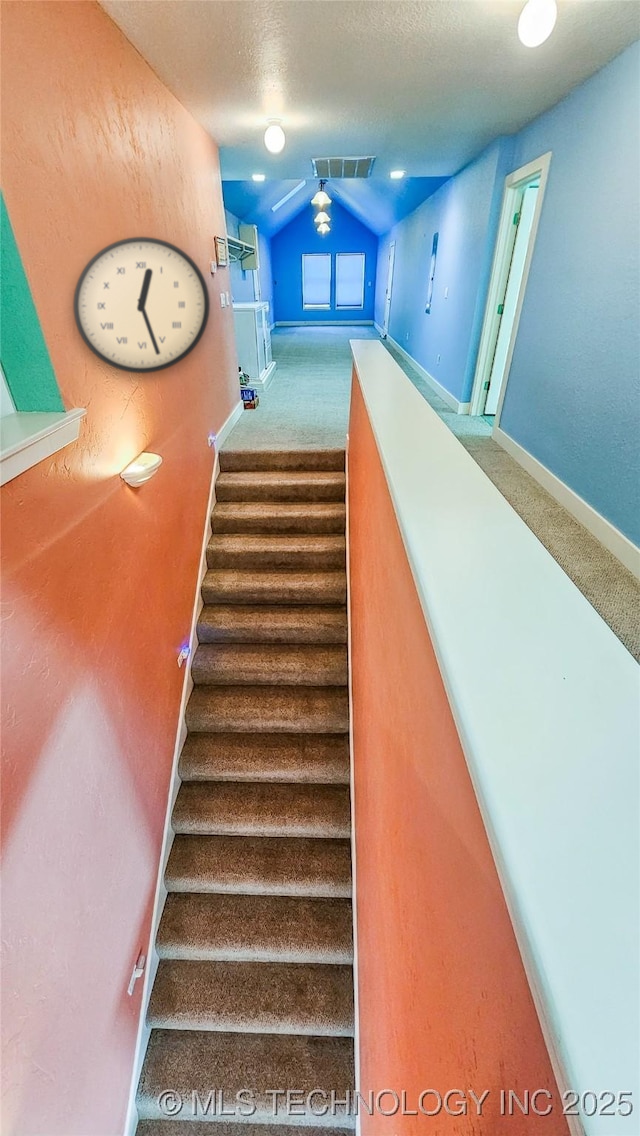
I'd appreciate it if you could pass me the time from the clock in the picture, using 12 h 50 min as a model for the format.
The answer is 12 h 27 min
